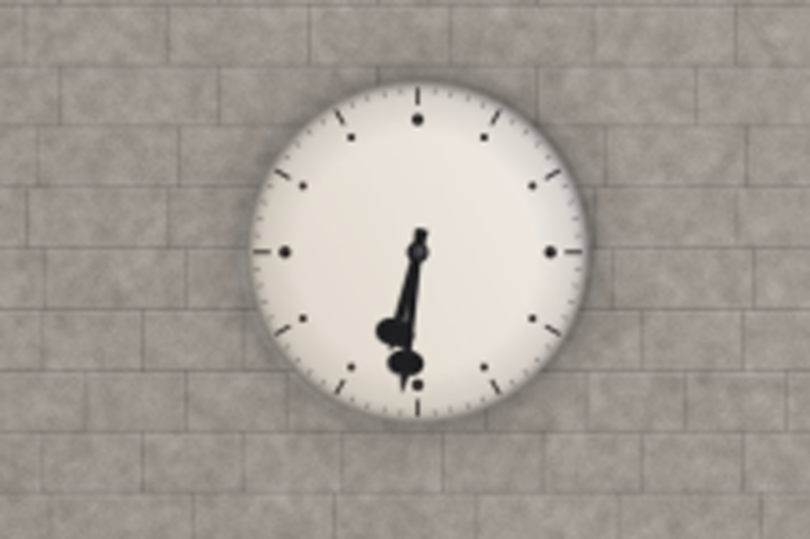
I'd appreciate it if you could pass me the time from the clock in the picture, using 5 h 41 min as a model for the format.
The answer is 6 h 31 min
